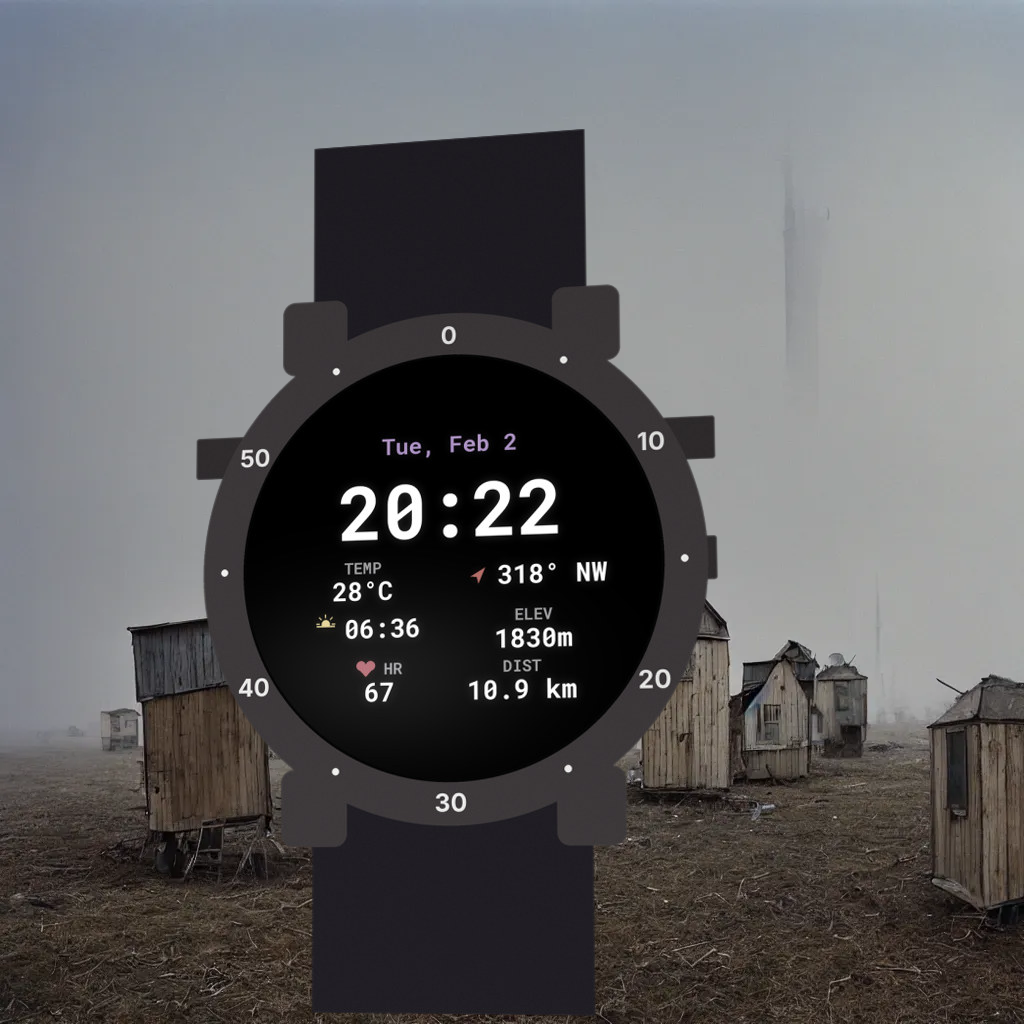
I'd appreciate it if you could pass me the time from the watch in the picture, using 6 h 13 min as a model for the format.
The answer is 20 h 22 min
